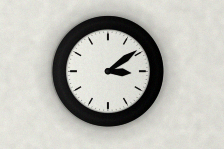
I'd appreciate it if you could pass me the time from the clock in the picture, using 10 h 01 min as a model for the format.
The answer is 3 h 09 min
